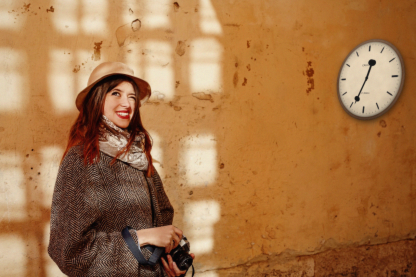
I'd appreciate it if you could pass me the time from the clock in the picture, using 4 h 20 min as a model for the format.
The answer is 12 h 34 min
